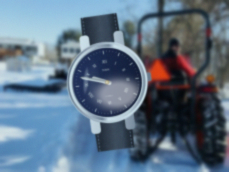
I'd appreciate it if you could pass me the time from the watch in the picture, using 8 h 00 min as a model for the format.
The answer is 9 h 48 min
